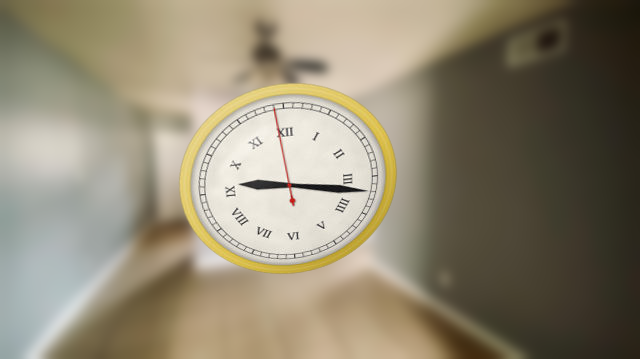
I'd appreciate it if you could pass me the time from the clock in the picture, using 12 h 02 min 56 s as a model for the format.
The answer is 9 h 16 min 59 s
